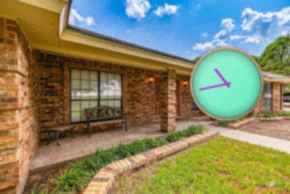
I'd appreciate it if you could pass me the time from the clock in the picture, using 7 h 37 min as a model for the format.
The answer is 10 h 43 min
